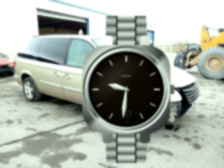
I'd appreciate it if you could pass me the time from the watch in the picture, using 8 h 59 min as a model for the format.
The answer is 9 h 31 min
